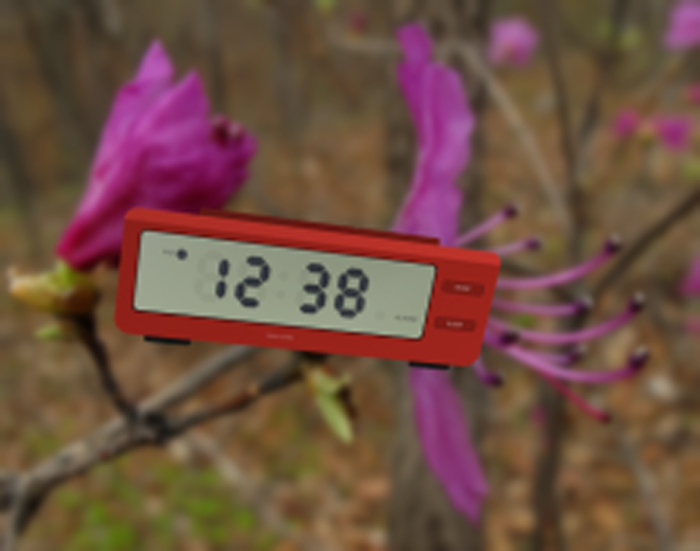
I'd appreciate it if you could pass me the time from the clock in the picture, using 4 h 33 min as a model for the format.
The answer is 12 h 38 min
